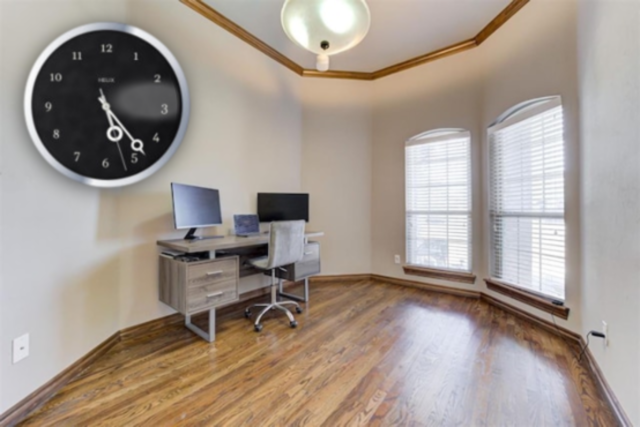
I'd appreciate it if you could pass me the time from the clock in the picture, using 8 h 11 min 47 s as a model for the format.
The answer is 5 h 23 min 27 s
